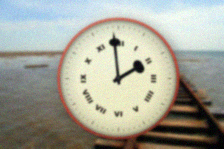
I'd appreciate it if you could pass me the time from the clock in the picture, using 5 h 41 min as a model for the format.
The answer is 1 h 59 min
